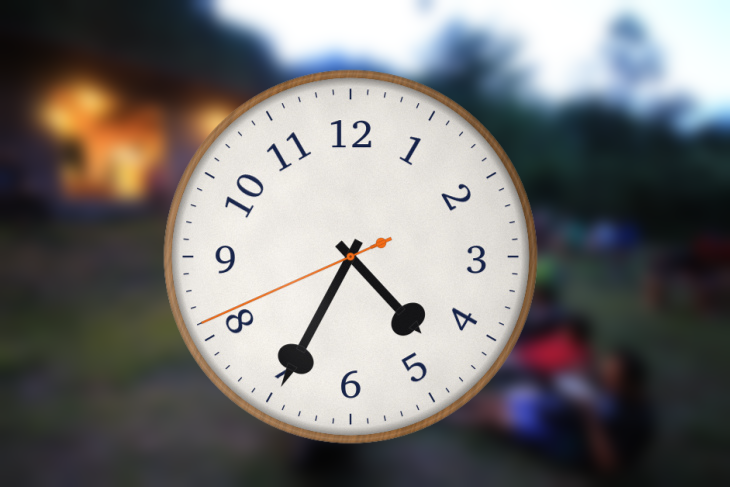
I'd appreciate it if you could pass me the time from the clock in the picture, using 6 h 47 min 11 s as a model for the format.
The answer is 4 h 34 min 41 s
